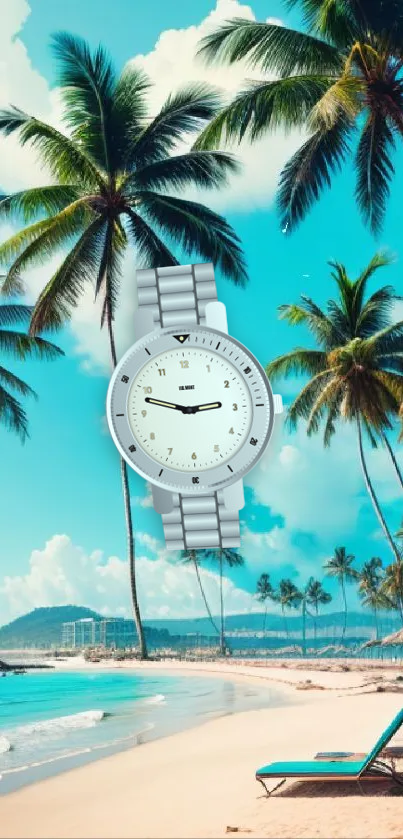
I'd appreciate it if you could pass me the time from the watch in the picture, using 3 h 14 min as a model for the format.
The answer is 2 h 48 min
